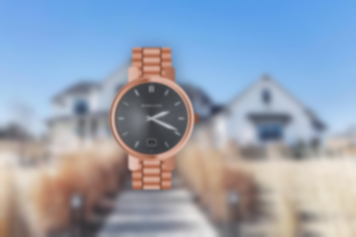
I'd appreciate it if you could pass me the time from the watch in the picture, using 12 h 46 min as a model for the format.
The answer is 2 h 19 min
